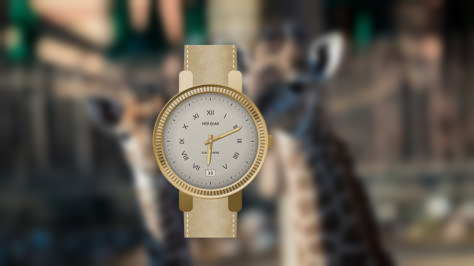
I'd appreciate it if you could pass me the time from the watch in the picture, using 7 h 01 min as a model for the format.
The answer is 6 h 11 min
